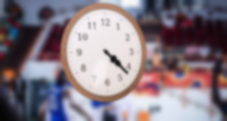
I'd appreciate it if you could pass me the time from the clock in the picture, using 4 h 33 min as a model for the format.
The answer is 4 h 22 min
